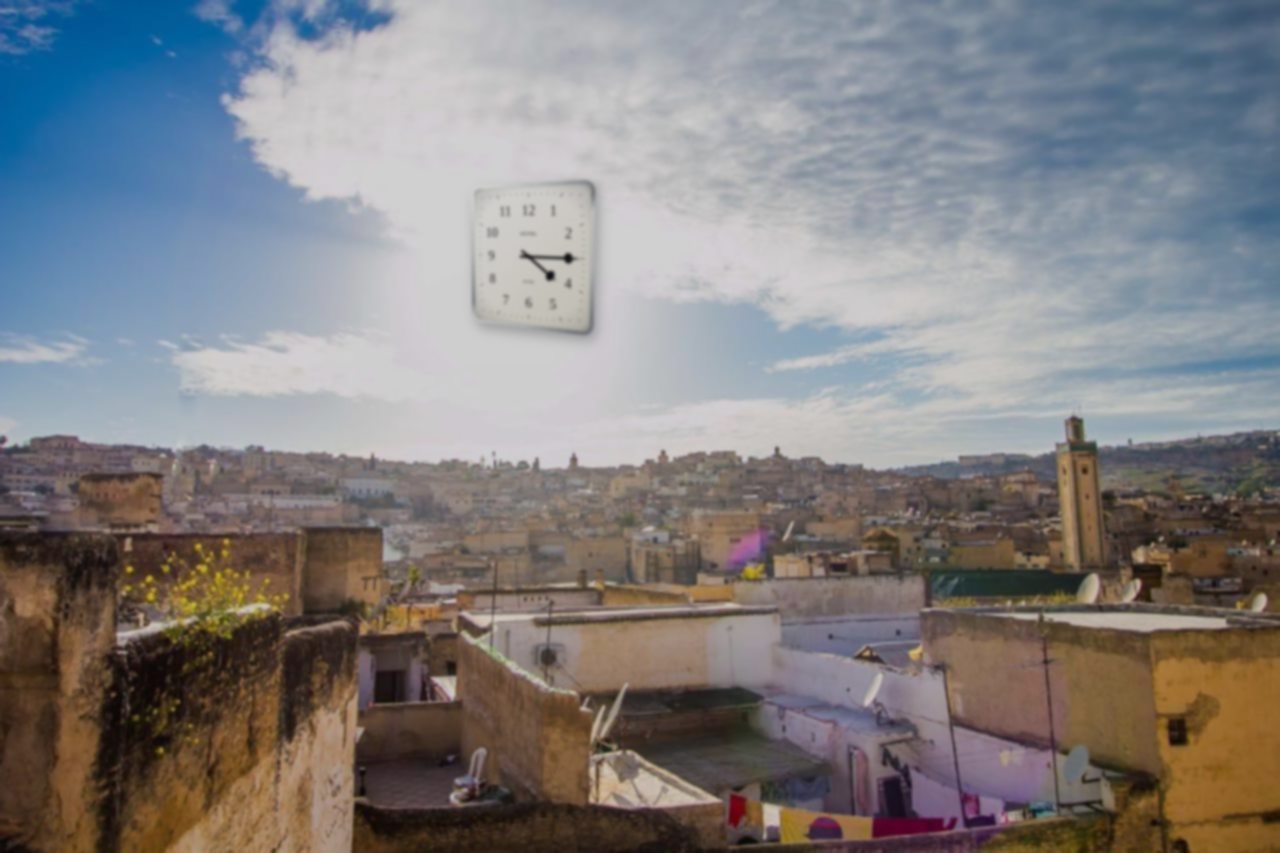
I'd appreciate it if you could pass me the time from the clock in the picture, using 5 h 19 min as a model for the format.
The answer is 4 h 15 min
